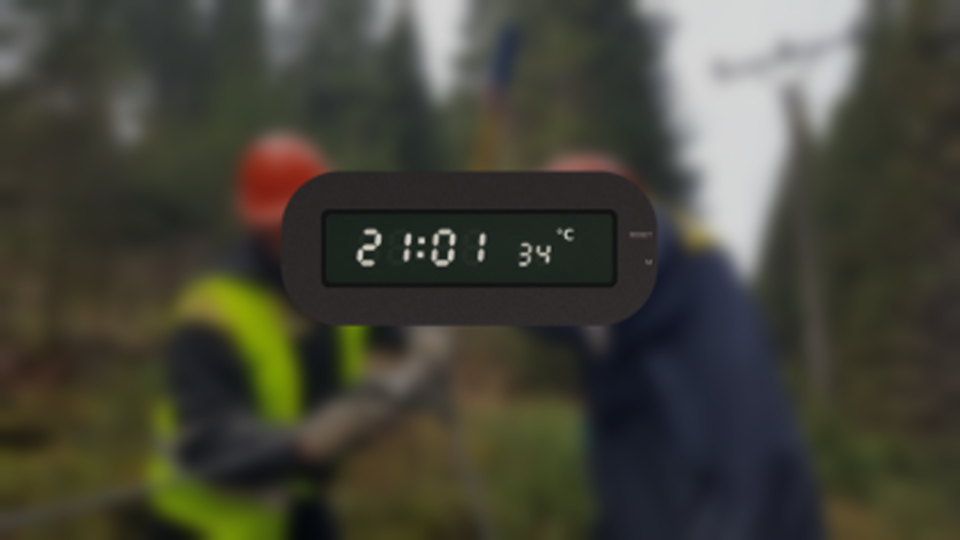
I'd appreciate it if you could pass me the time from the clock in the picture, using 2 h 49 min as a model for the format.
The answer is 21 h 01 min
